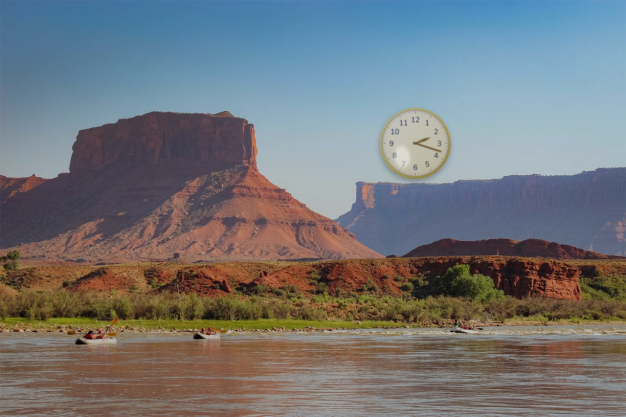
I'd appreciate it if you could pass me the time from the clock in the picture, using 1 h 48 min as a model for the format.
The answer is 2 h 18 min
